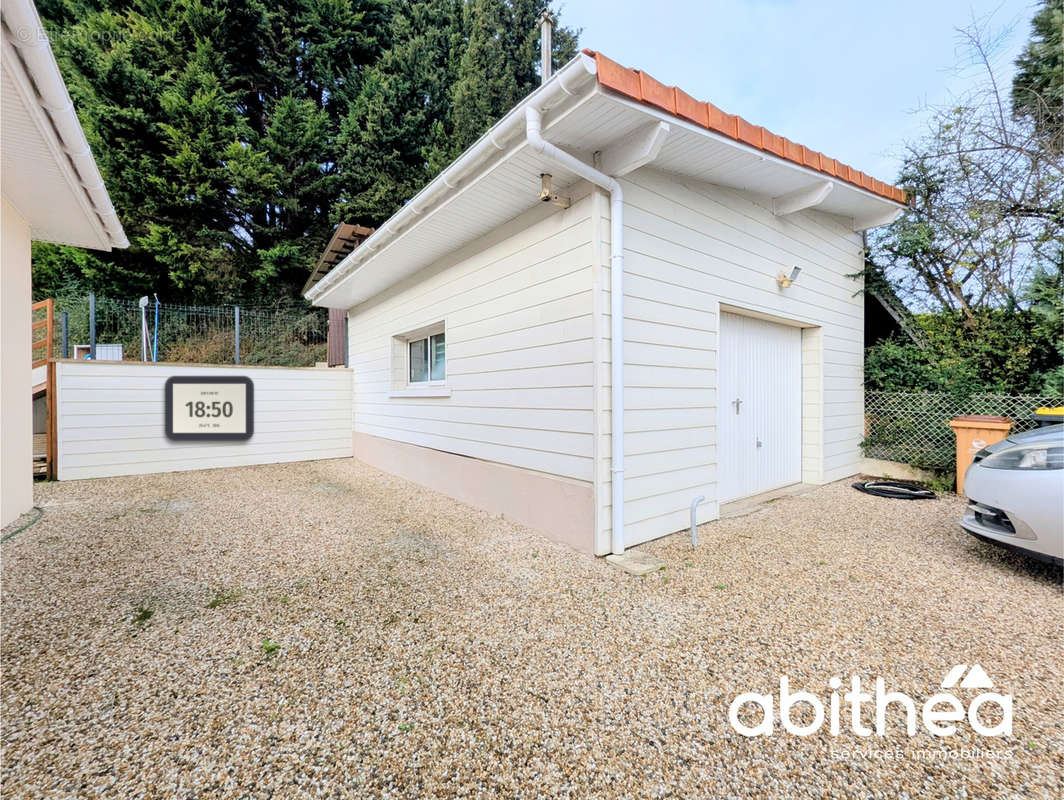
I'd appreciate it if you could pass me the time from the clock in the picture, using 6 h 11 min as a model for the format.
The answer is 18 h 50 min
